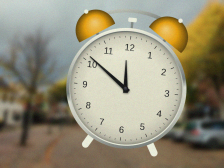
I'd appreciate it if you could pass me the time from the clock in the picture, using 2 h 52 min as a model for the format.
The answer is 11 h 51 min
